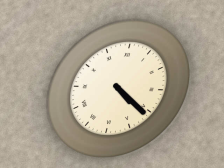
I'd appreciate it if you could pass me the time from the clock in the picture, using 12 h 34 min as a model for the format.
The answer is 4 h 21 min
